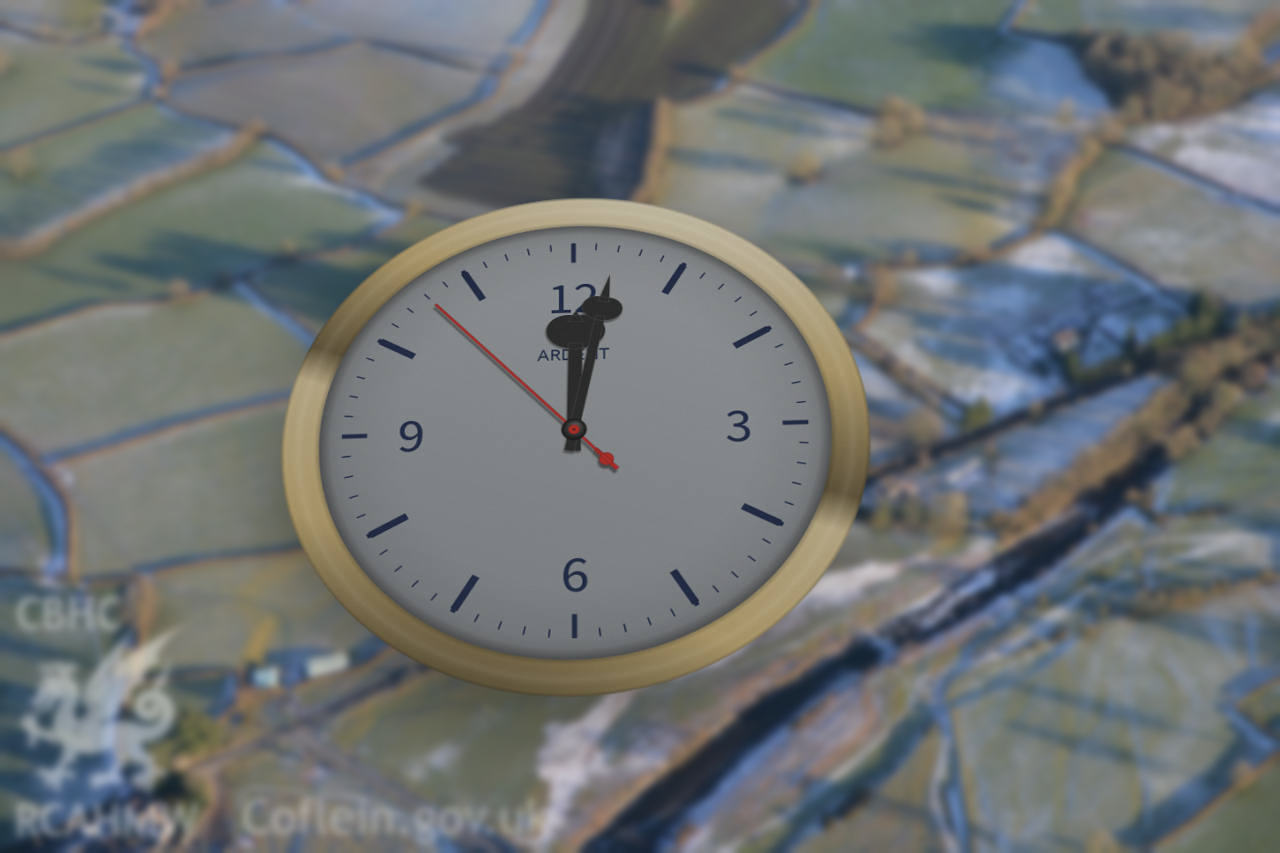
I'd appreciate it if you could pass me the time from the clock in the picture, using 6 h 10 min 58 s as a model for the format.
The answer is 12 h 01 min 53 s
